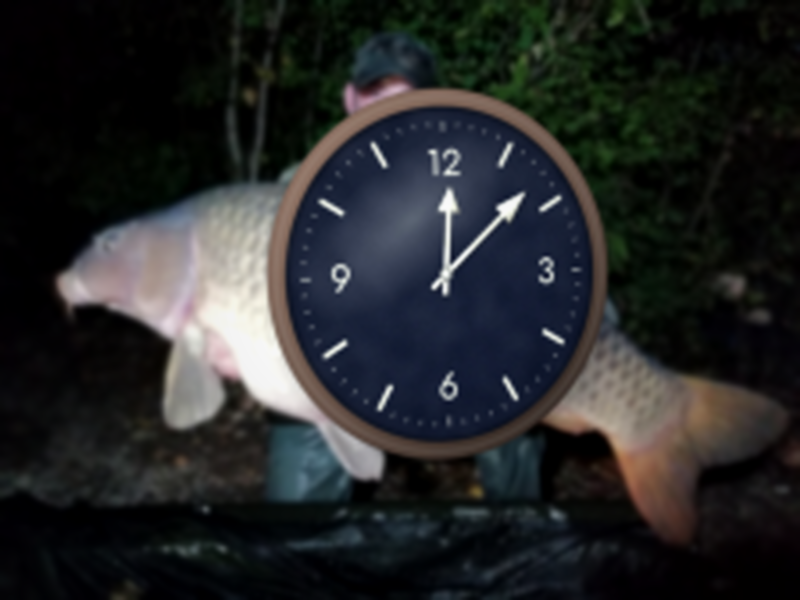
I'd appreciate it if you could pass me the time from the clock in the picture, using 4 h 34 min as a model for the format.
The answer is 12 h 08 min
